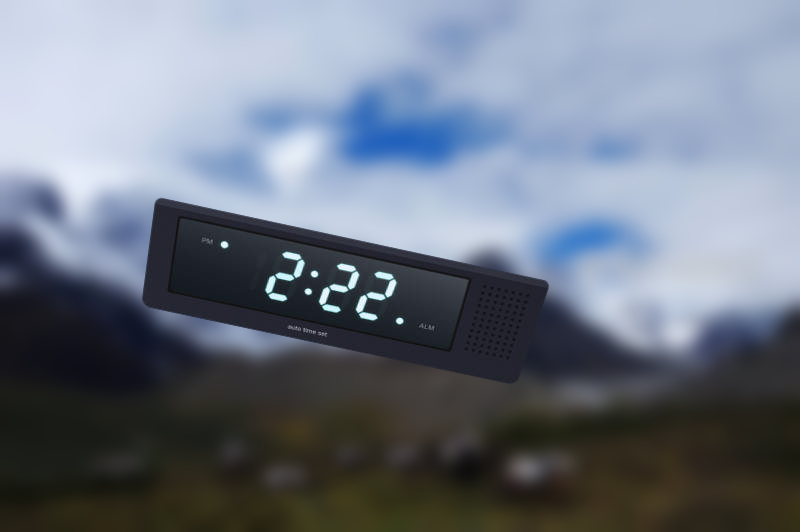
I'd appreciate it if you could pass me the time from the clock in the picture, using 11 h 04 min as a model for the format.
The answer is 2 h 22 min
